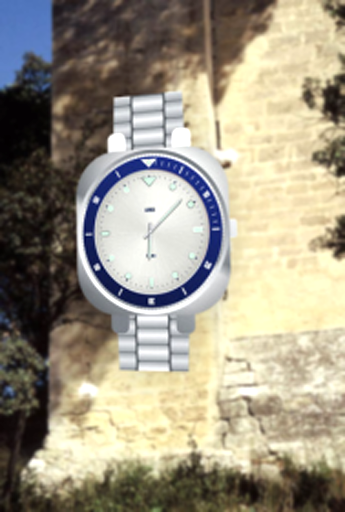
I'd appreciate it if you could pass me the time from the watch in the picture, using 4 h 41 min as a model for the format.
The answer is 6 h 08 min
